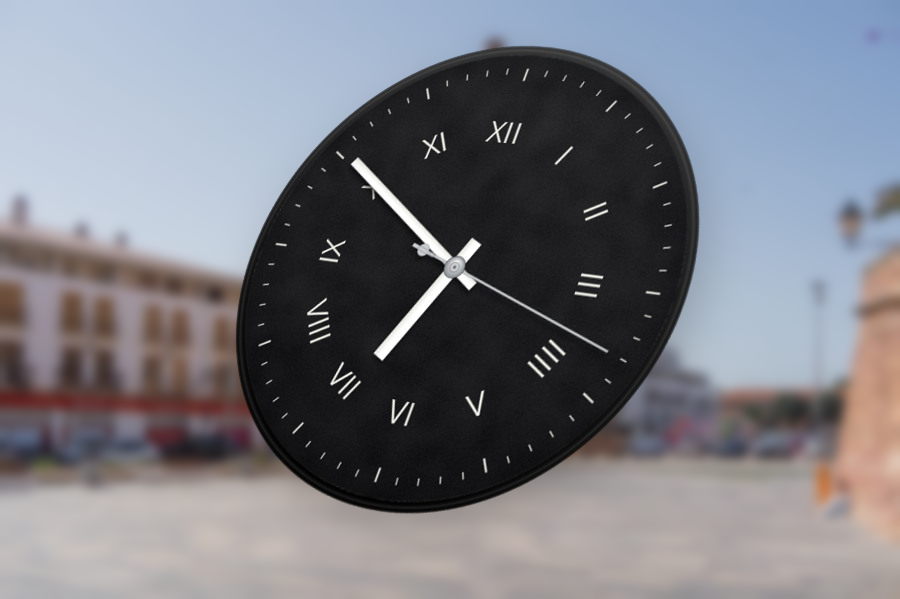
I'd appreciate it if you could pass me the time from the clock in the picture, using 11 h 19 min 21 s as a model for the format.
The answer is 6 h 50 min 18 s
